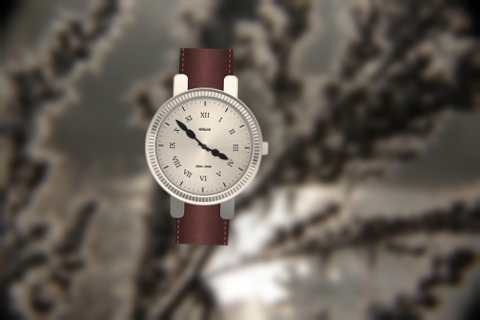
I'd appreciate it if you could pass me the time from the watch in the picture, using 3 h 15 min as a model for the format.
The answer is 3 h 52 min
